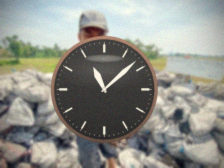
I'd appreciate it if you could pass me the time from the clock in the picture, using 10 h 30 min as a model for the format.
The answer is 11 h 08 min
